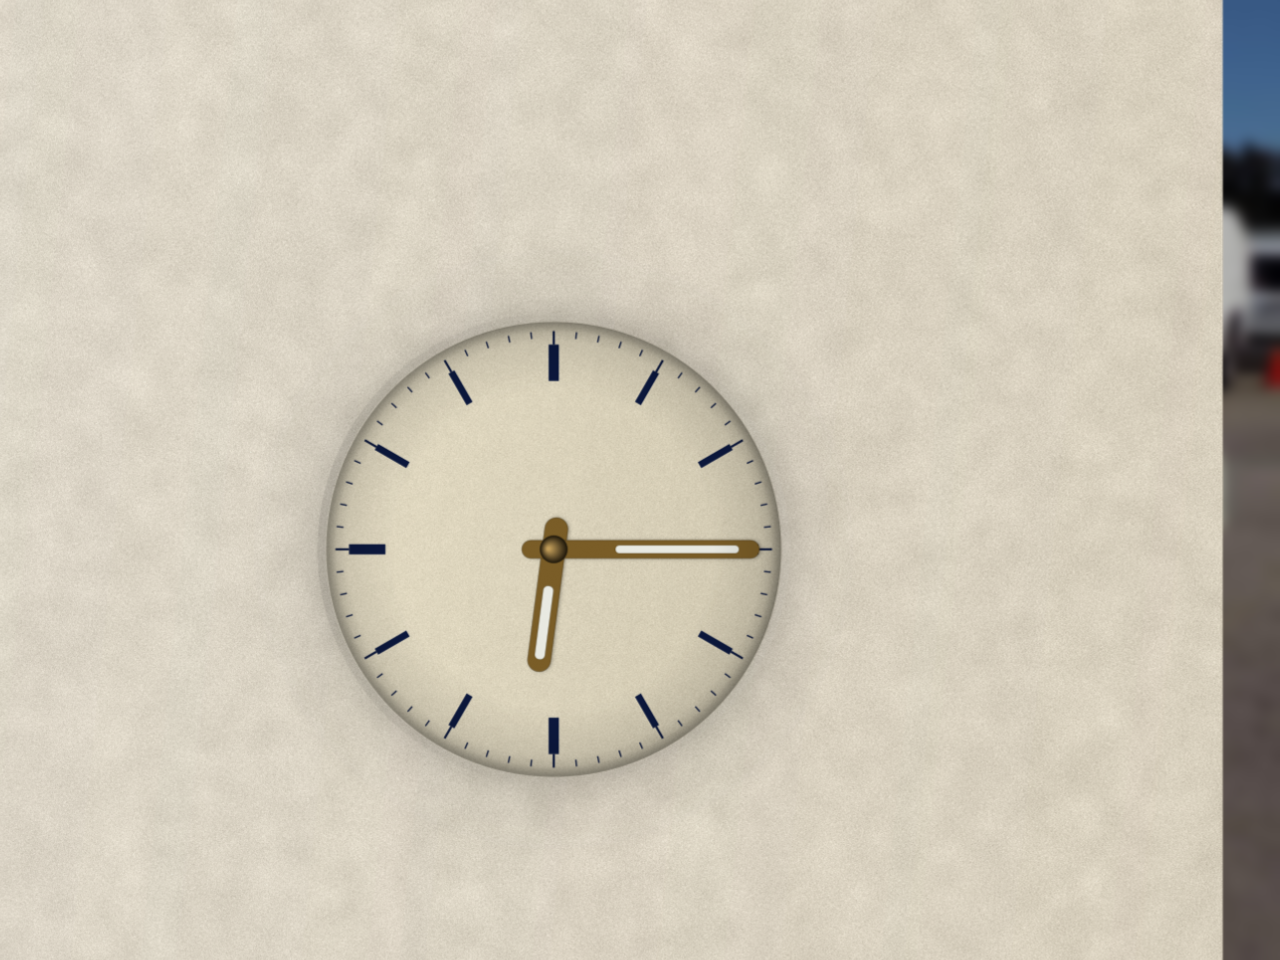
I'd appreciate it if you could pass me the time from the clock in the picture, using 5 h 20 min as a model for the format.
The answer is 6 h 15 min
